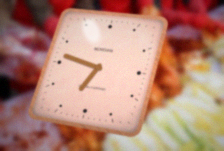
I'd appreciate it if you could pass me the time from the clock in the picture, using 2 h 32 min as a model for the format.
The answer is 6 h 47 min
